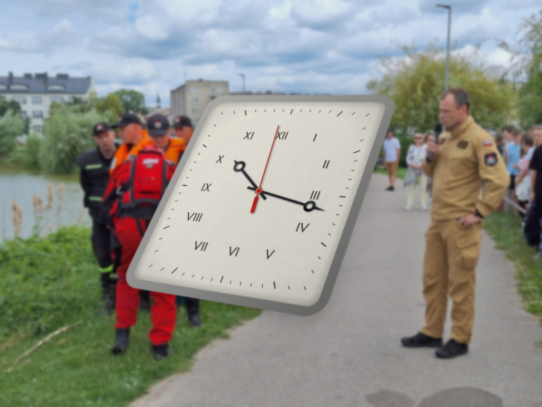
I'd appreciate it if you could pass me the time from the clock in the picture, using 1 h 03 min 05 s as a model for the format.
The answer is 10 h 16 min 59 s
